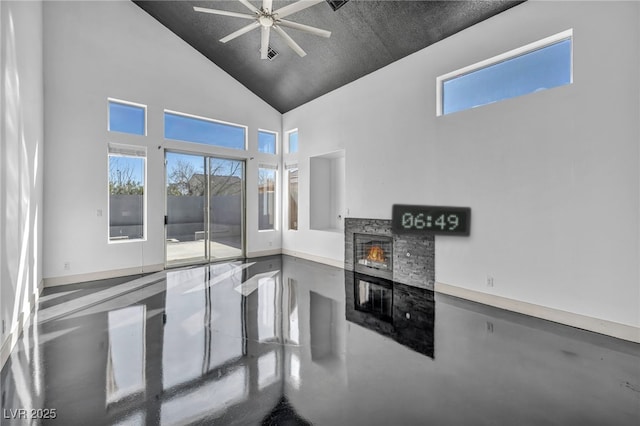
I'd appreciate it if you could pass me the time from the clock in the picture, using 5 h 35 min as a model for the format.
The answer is 6 h 49 min
